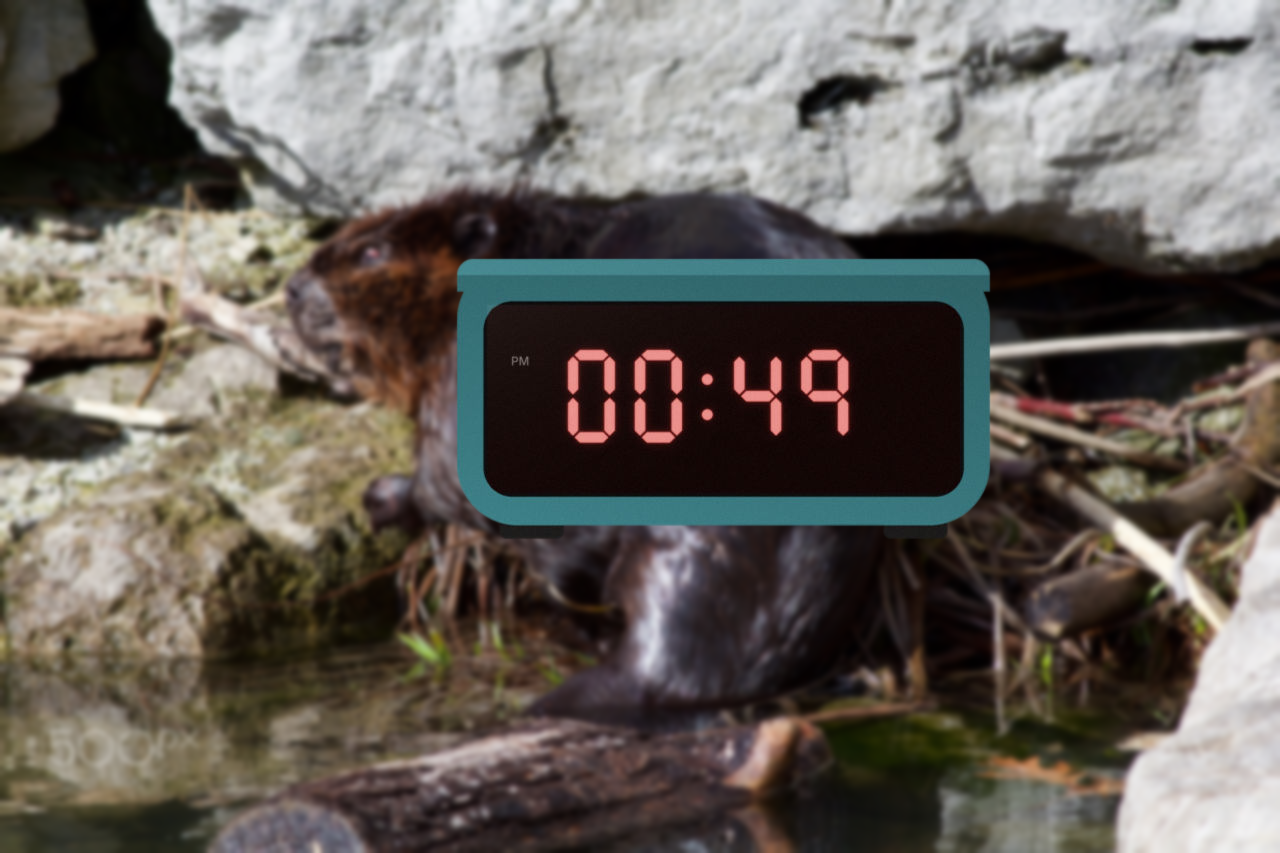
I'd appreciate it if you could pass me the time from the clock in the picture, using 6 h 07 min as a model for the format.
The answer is 0 h 49 min
